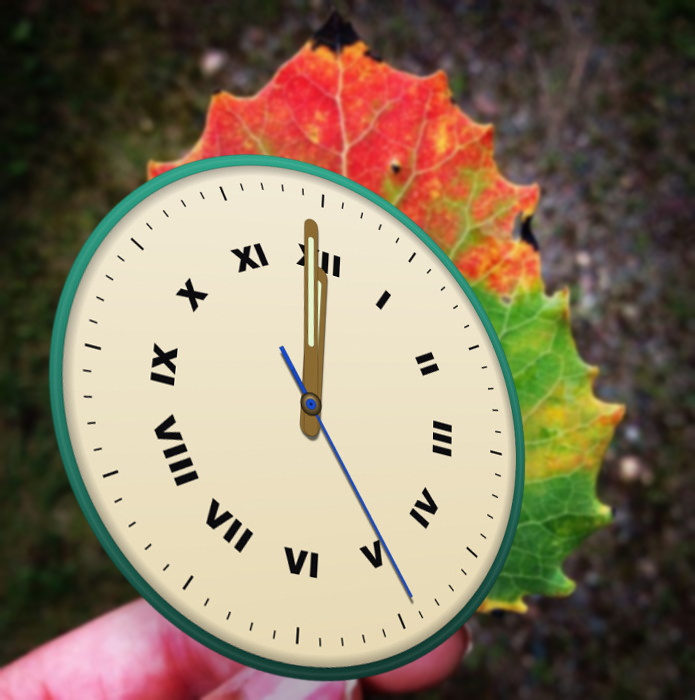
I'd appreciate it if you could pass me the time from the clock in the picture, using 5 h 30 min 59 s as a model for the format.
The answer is 11 h 59 min 24 s
